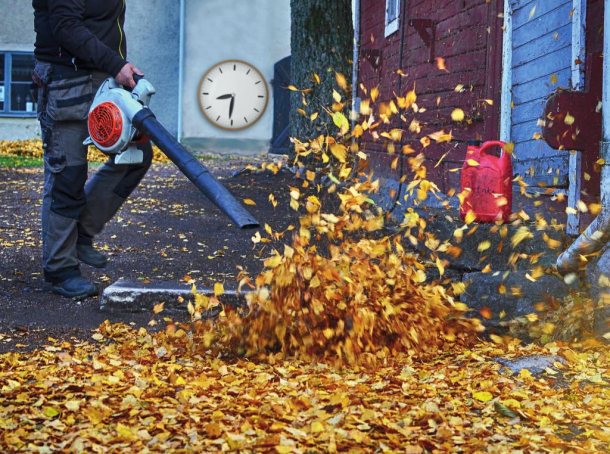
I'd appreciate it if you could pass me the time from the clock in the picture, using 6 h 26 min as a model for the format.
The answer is 8 h 31 min
